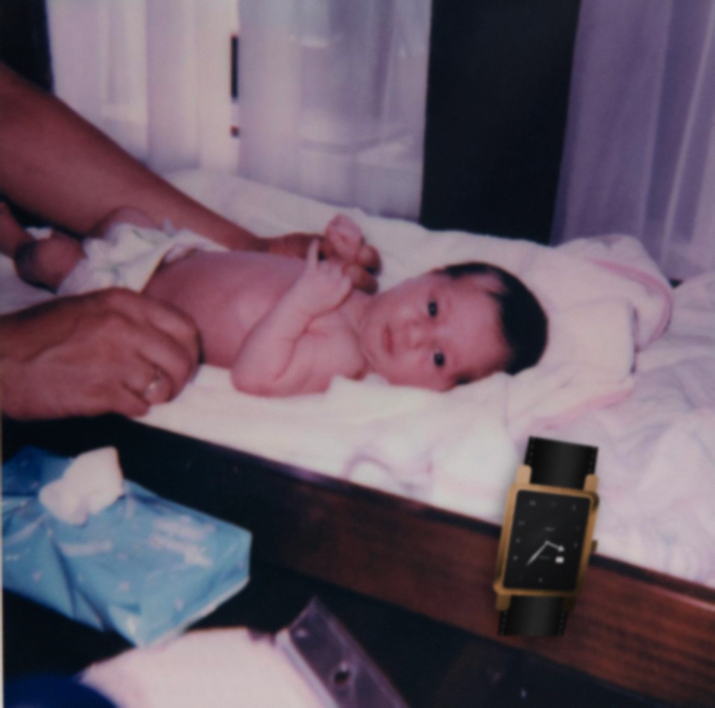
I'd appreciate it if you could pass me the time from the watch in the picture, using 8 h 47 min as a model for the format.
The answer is 3 h 36 min
